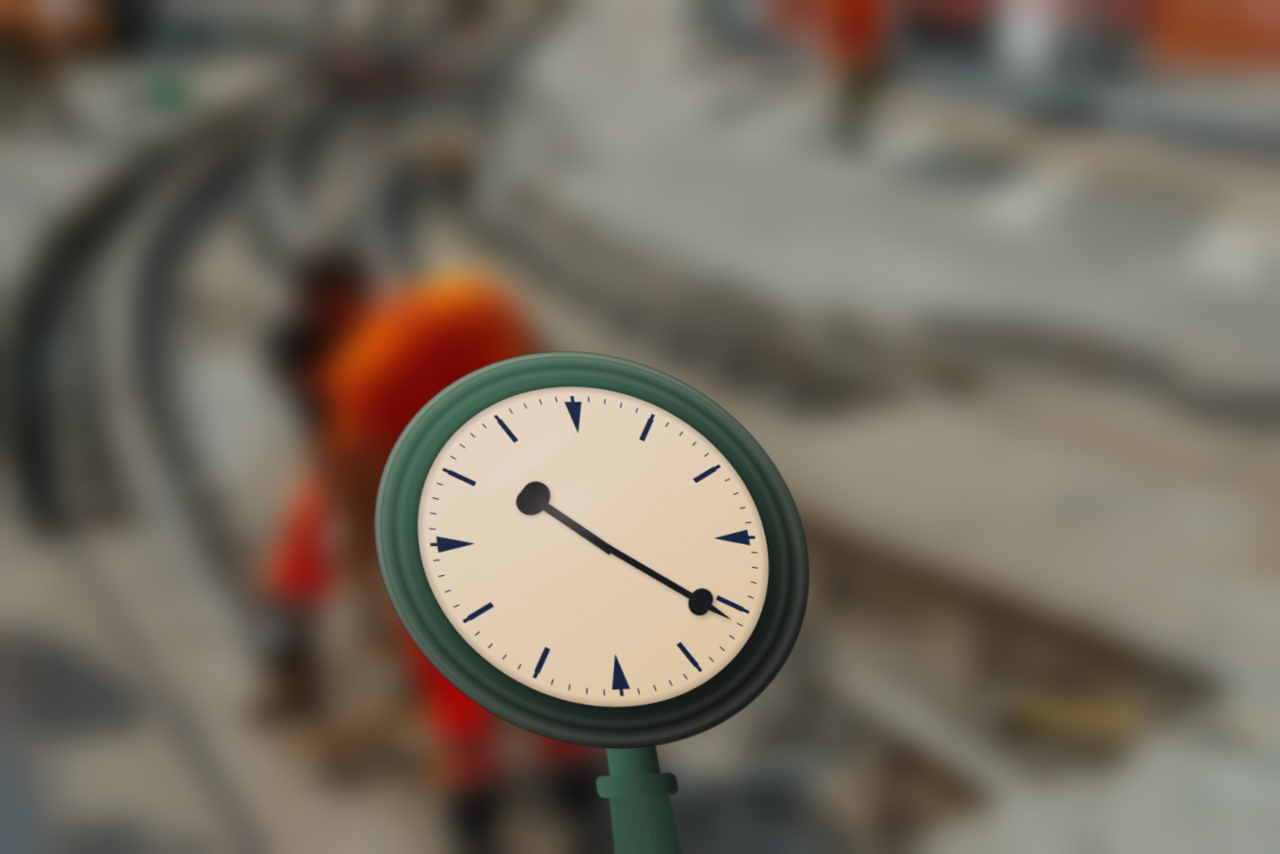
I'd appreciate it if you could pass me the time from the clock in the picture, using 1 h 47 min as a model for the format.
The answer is 10 h 21 min
